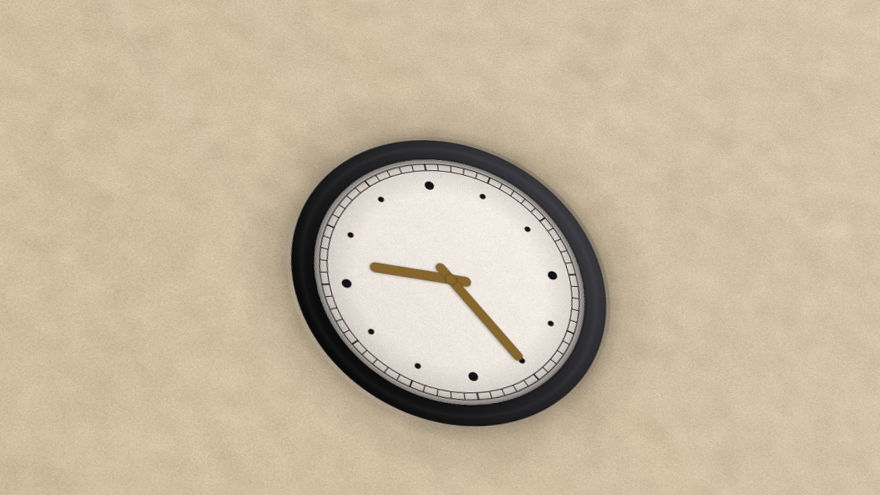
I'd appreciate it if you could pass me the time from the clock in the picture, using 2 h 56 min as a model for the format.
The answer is 9 h 25 min
